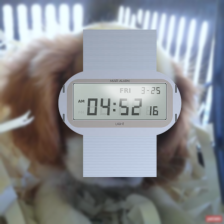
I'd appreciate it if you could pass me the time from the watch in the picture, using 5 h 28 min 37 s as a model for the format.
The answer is 4 h 52 min 16 s
